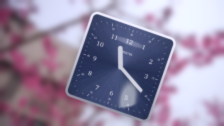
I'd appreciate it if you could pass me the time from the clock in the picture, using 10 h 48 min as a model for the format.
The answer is 11 h 20 min
